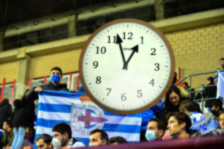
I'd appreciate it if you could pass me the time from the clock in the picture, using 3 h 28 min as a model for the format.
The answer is 12 h 57 min
